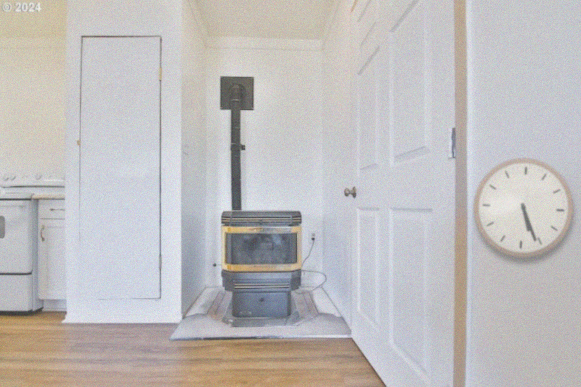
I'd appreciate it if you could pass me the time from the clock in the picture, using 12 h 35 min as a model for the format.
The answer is 5 h 26 min
